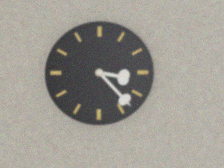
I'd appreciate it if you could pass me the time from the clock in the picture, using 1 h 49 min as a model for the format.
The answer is 3 h 23 min
